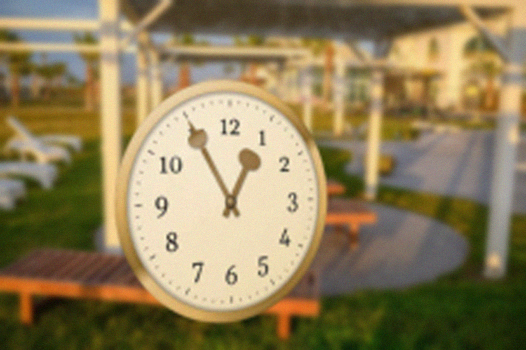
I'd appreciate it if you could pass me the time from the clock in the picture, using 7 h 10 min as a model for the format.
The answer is 12 h 55 min
